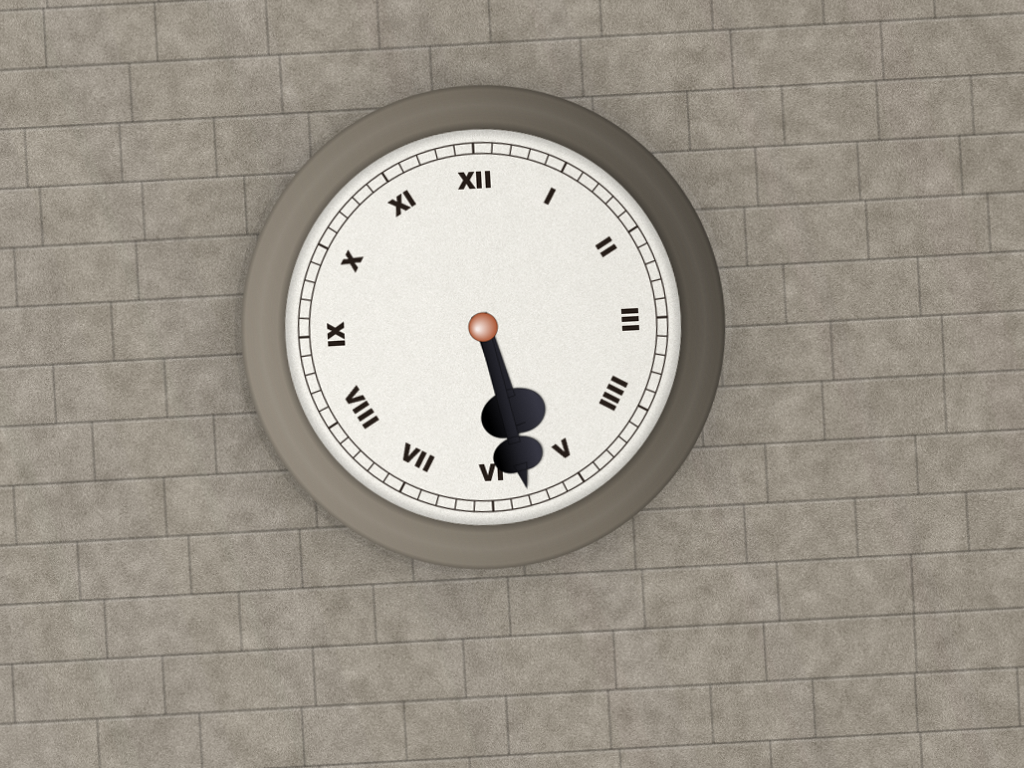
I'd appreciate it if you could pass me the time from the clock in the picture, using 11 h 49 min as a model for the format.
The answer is 5 h 28 min
